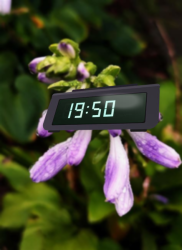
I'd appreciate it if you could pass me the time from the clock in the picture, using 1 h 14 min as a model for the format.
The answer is 19 h 50 min
